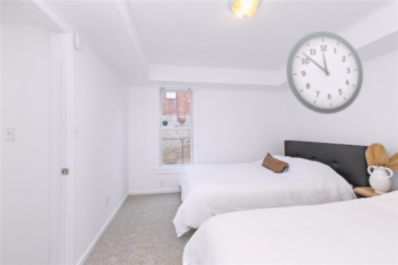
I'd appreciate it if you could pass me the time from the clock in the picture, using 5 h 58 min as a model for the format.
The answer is 11 h 52 min
